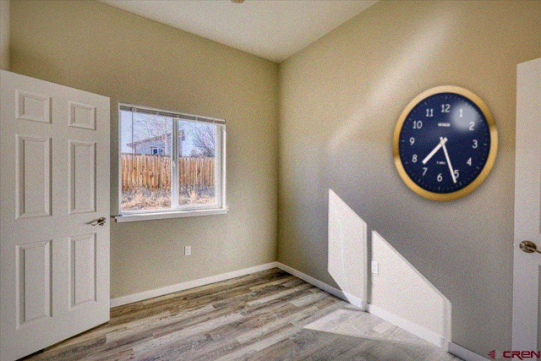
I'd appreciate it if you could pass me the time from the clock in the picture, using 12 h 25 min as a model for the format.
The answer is 7 h 26 min
